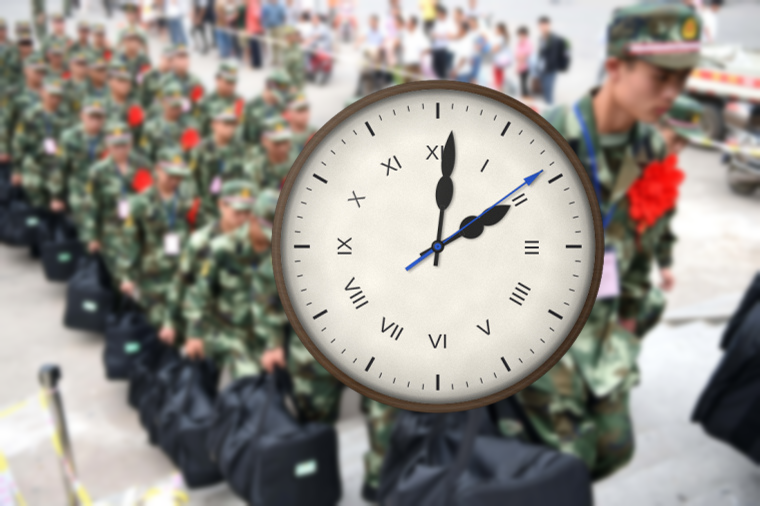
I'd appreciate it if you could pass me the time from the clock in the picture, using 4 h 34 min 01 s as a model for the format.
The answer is 2 h 01 min 09 s
